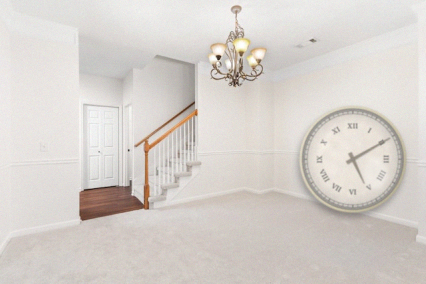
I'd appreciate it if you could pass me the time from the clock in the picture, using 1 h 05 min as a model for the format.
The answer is 5 h 10 min
